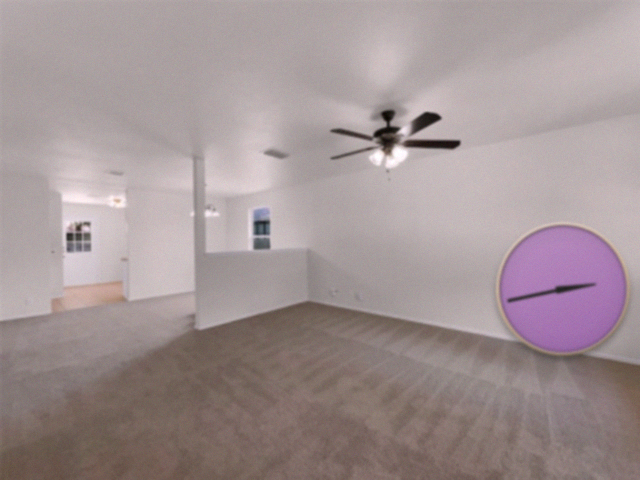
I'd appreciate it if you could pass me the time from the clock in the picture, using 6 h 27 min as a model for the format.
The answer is 2 h 43 min
